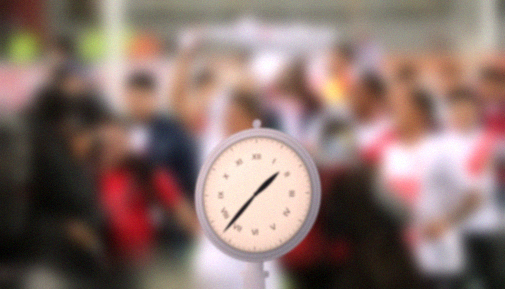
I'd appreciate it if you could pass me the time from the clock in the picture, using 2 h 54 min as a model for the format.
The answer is 1 h 37 min
